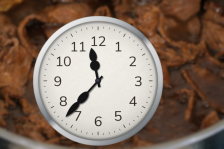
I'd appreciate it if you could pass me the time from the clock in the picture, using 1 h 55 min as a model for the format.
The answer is 11 h 37 min
